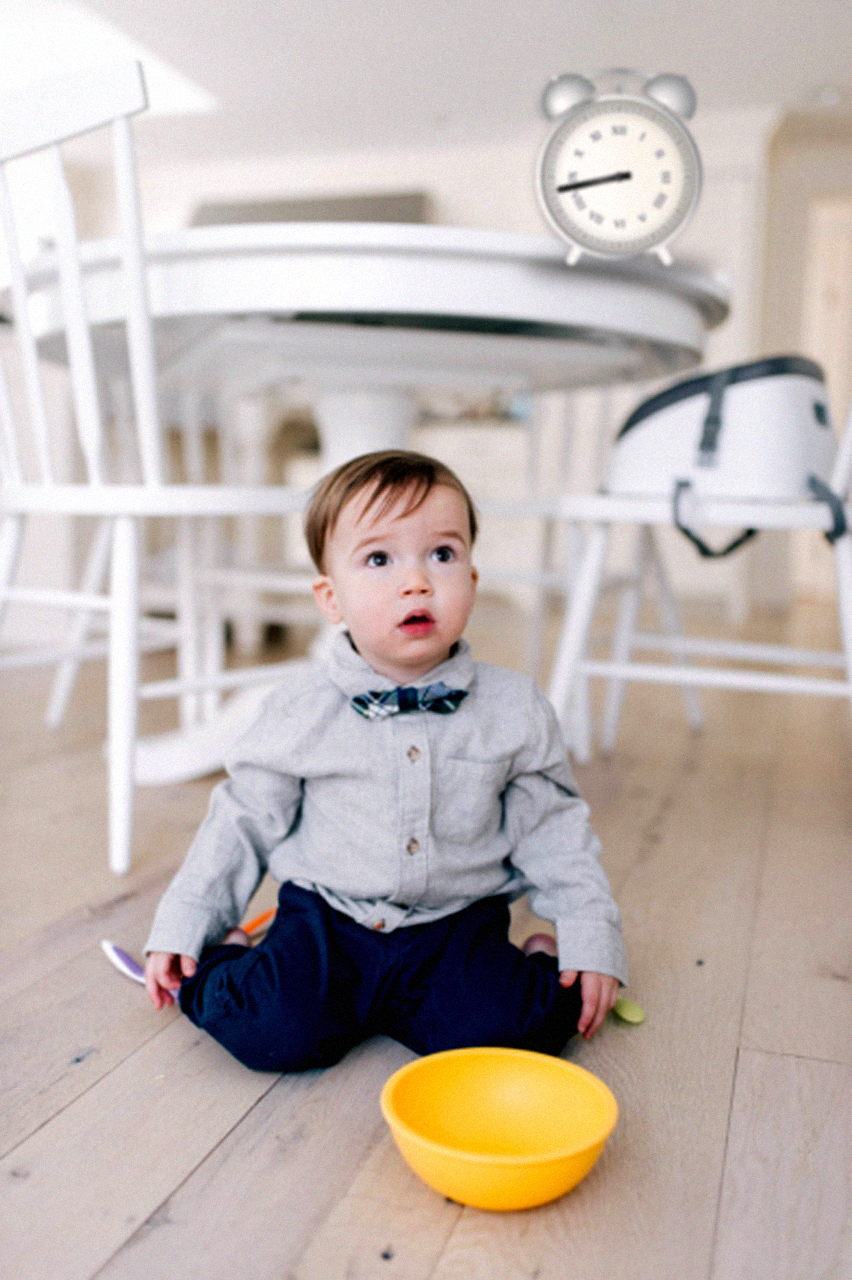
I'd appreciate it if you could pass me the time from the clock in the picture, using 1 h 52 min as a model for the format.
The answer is 8 h 43 min
